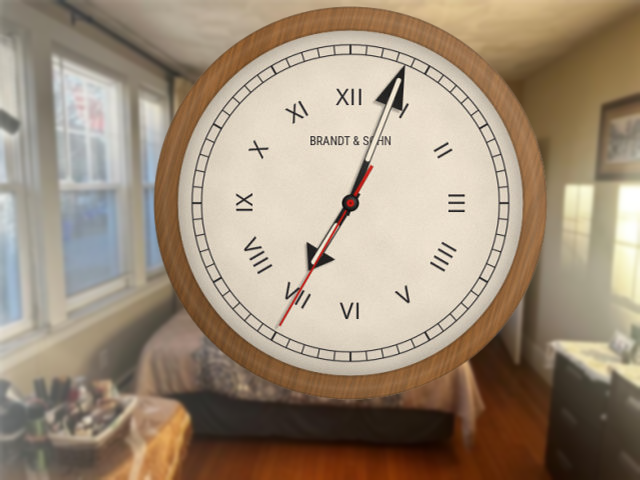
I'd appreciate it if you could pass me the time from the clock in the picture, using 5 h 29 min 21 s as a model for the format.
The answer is 7 h 03 min 35 s
